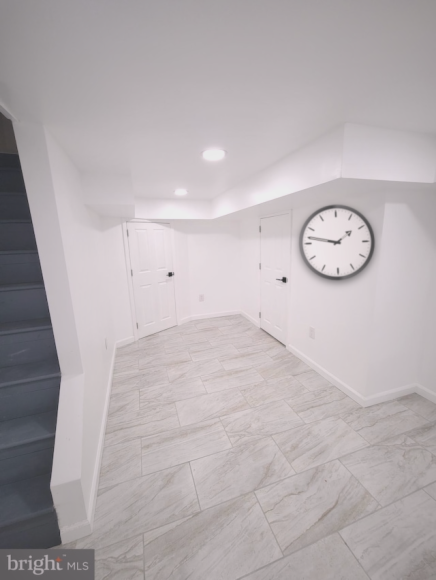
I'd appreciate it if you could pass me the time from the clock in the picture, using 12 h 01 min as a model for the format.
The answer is 1 h 47 min
